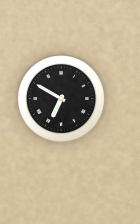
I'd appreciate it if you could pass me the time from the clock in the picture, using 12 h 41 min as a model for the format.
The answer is 6 h 50 min
